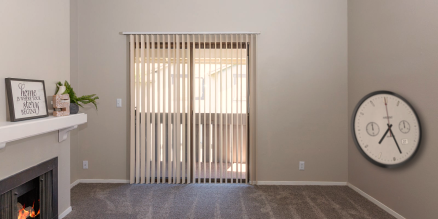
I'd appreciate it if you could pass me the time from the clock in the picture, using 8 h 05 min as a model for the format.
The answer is 7 h 27 min
